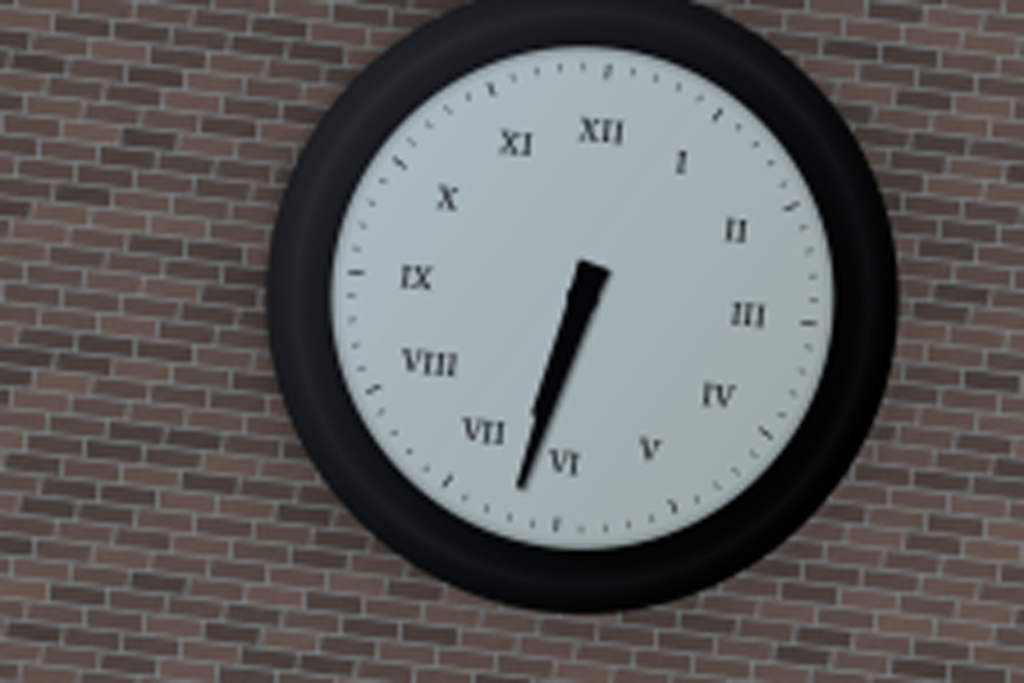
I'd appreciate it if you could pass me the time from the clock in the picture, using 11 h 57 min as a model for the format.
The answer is 6 h 32 min
